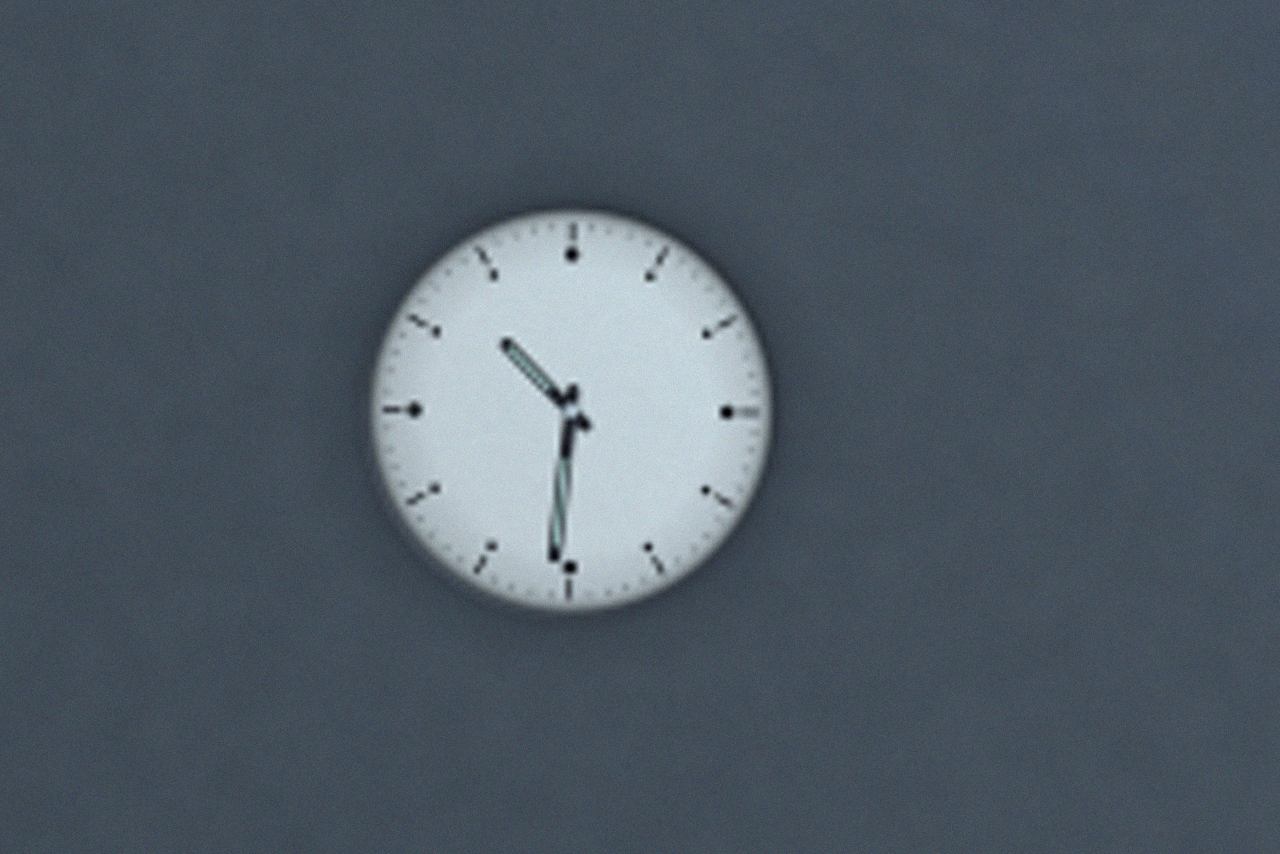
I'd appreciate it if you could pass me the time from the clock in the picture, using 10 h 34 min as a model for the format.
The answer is 10 h 31 min
